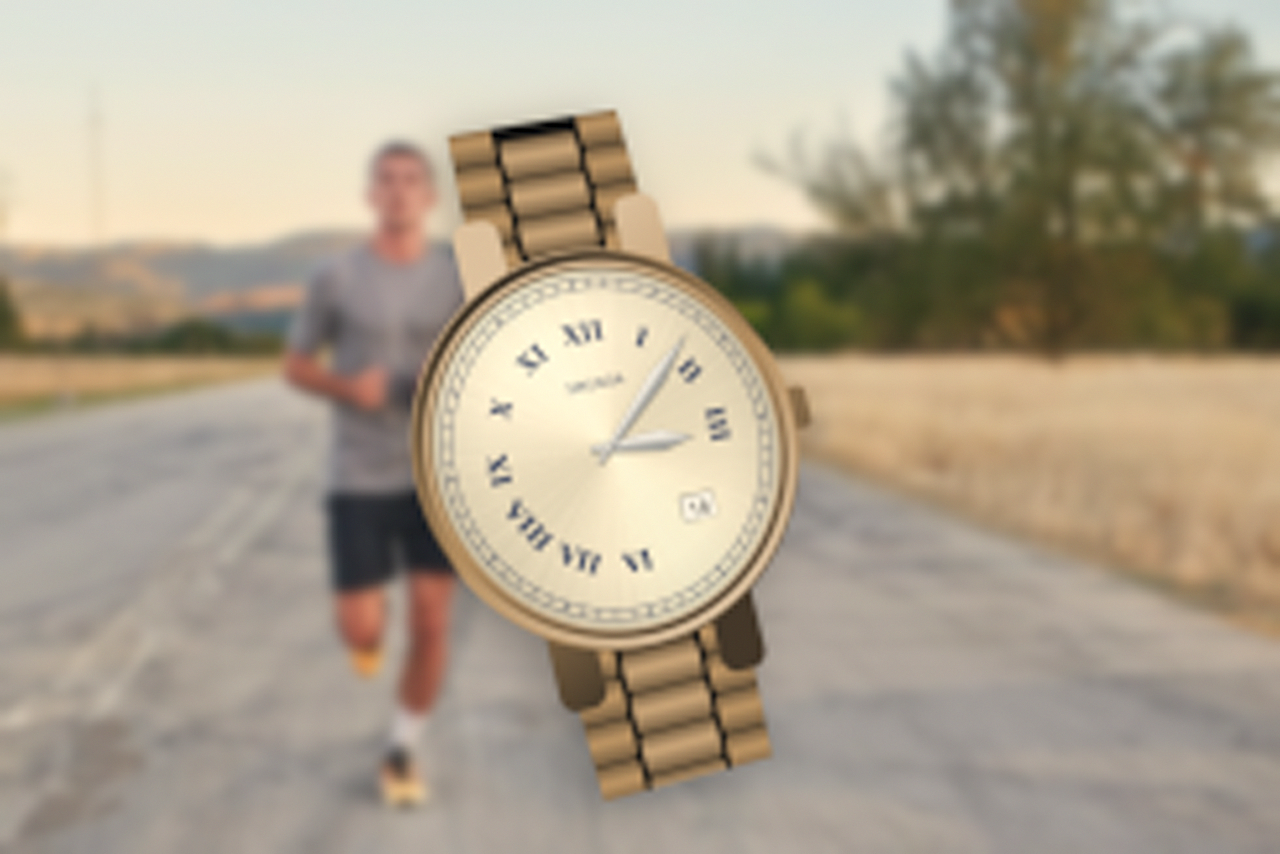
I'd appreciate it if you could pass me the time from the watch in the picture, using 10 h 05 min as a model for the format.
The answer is 3 h 08 min
